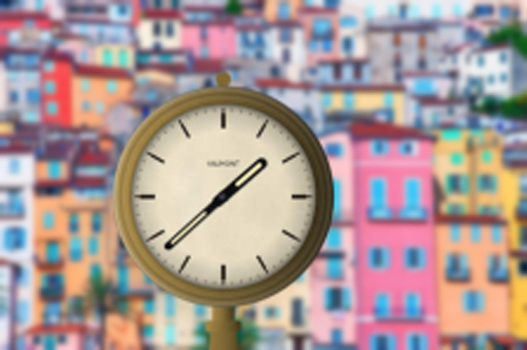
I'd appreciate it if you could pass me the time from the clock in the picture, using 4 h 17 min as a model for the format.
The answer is 1 h 38 min
